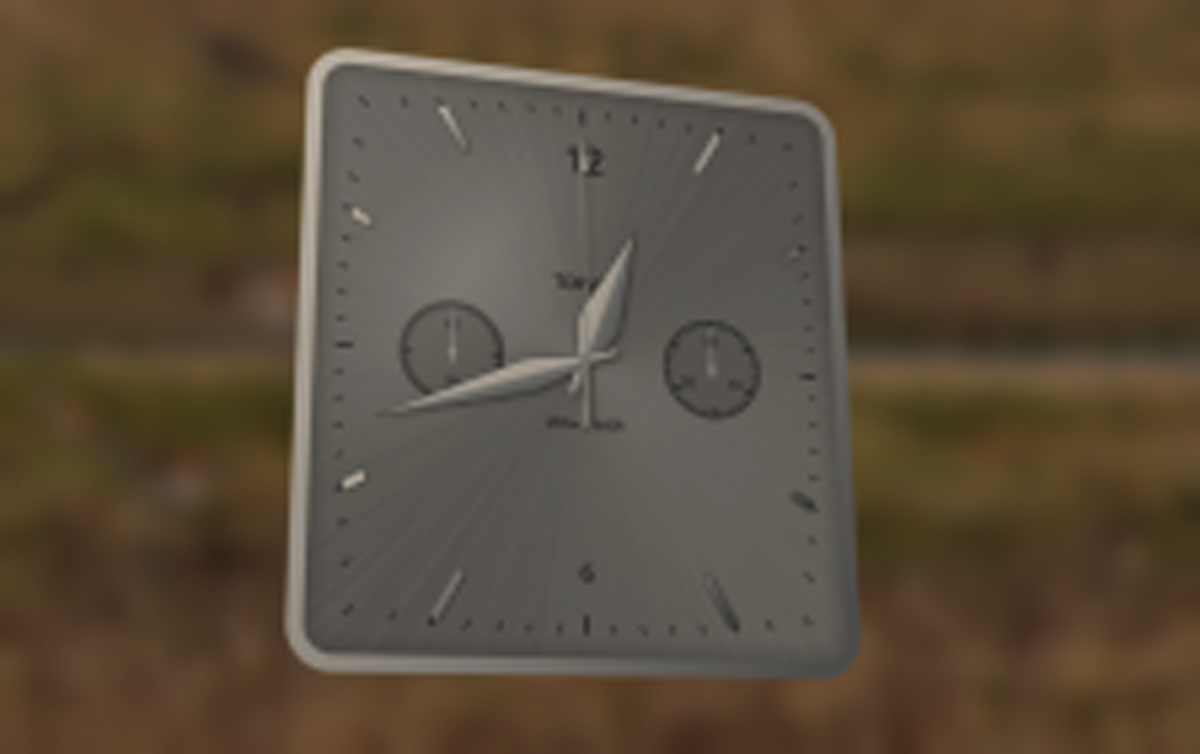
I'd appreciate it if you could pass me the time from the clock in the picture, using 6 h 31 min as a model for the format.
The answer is 12 h 42 min
